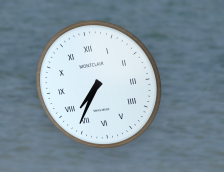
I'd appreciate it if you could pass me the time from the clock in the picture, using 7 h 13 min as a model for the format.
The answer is 7 h 36 min
